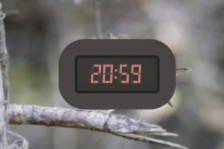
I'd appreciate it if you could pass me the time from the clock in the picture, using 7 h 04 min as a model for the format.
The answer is 20 h 59 min
